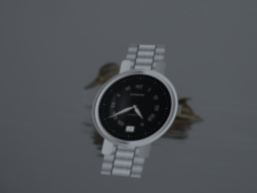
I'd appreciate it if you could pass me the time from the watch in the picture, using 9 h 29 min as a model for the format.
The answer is 4 h 40 min
